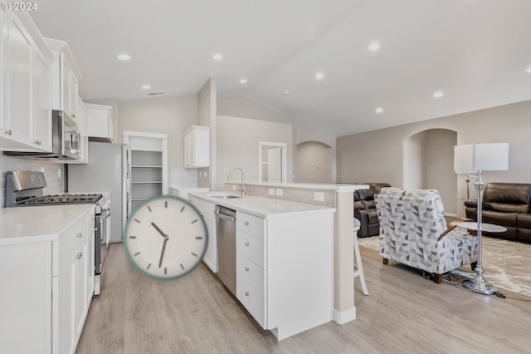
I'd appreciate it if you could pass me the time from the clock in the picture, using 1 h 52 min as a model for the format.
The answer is 10 h 32 min
